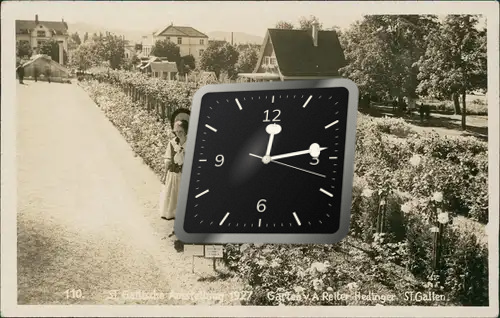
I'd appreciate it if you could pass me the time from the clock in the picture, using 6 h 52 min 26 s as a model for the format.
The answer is 12 h 13 min 18 s
